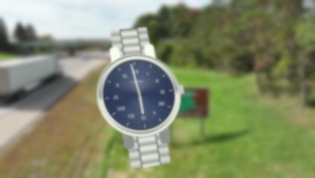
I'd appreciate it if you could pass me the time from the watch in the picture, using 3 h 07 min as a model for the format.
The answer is 5 h 59 min
